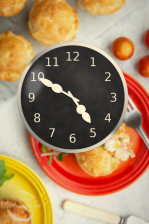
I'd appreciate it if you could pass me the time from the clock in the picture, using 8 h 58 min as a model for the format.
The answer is 4 h 50 min
